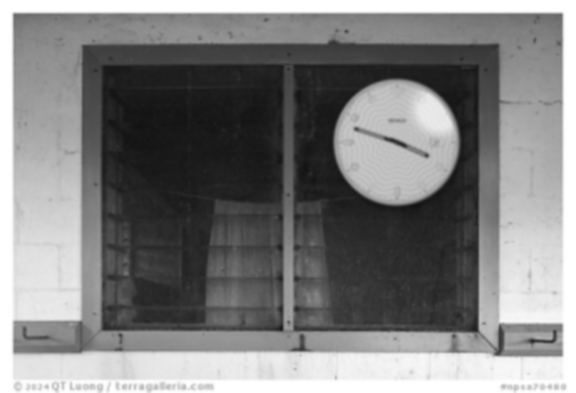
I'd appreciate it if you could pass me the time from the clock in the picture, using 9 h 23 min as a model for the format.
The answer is 3 h 48 min
